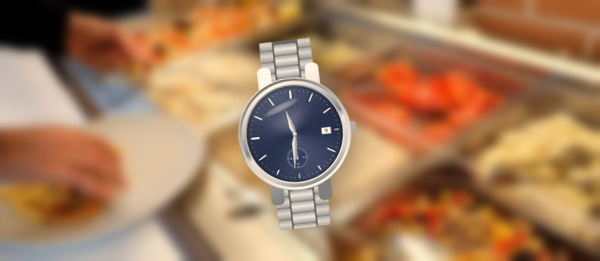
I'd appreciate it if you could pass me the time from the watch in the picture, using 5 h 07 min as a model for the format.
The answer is 11 h 31 min
